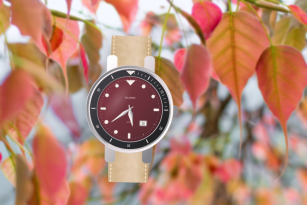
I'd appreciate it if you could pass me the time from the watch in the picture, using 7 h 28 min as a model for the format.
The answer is 5 h 39 min
